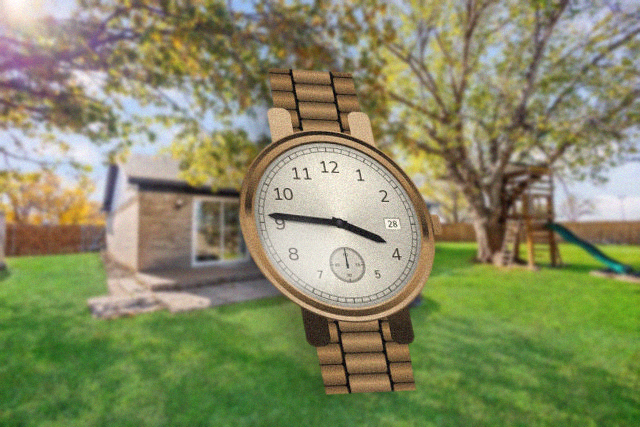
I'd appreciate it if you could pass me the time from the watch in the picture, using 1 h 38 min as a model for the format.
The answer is 3 h 46 min
